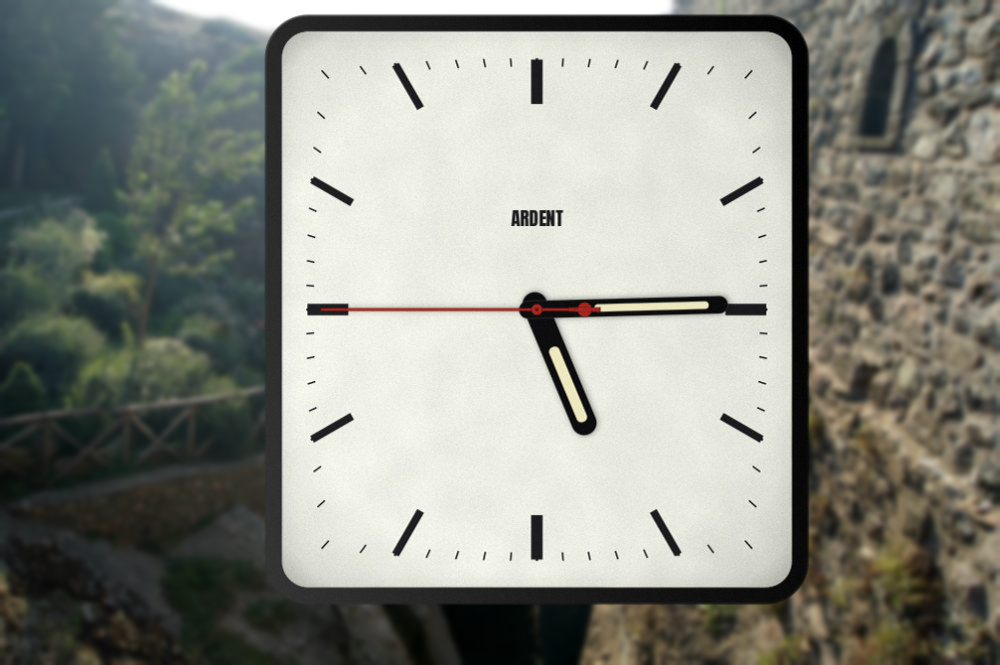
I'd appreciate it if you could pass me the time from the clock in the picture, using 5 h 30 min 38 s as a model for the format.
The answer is 5 h 14 min 45 s
